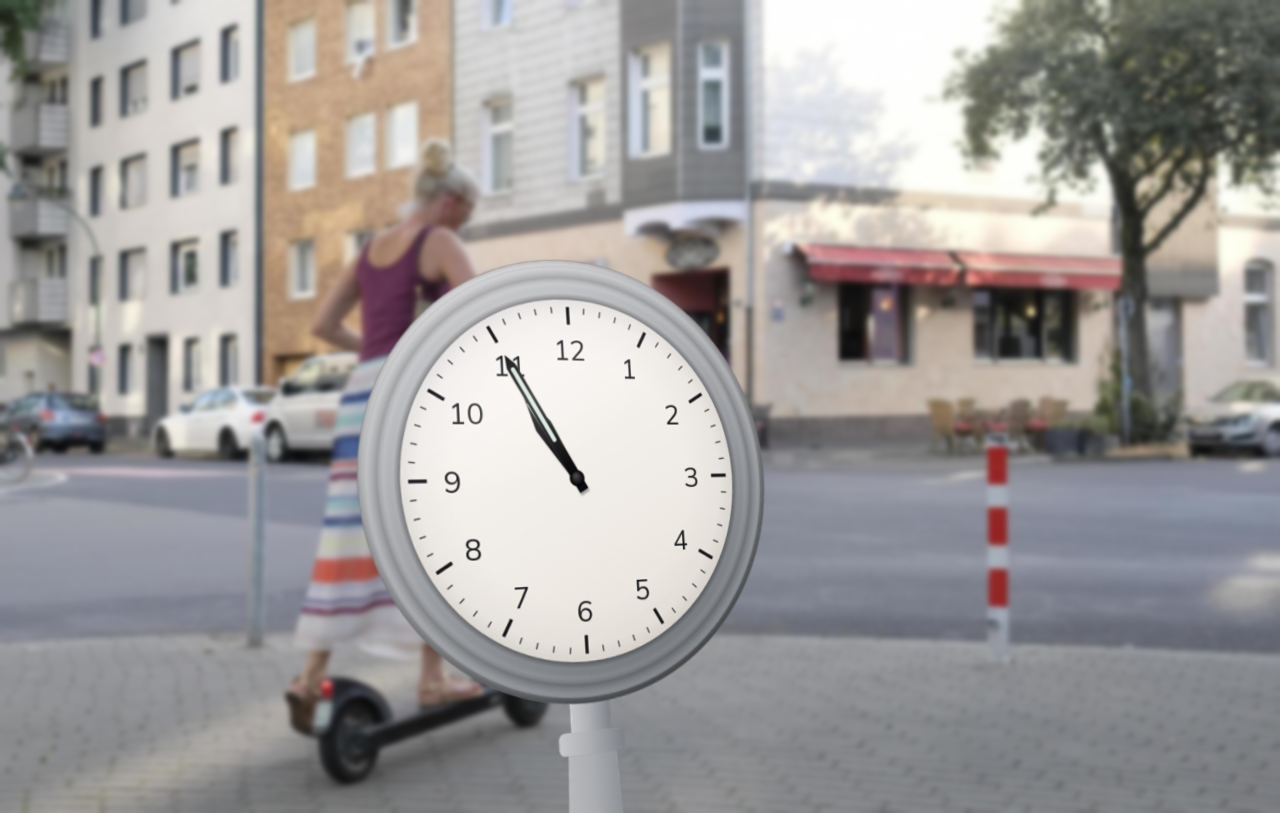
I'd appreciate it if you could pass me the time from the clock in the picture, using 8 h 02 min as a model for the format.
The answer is 10 h 55 min
